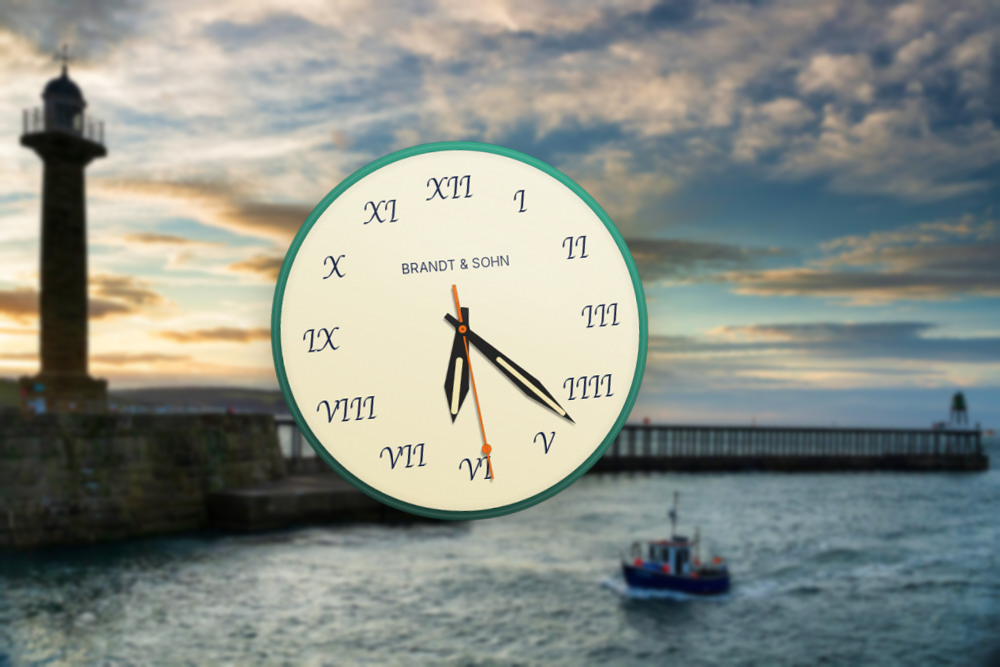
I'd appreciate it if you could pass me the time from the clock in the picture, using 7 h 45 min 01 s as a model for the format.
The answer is 6 h 22 min 29 s
